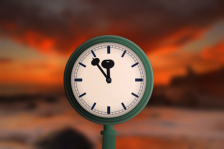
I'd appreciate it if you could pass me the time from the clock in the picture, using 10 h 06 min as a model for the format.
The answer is 11 h 54 min
